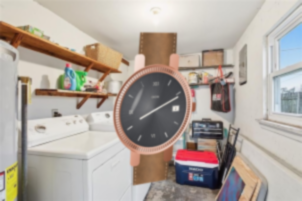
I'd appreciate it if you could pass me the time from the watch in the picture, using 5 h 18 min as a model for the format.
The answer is 8 h 11 min
